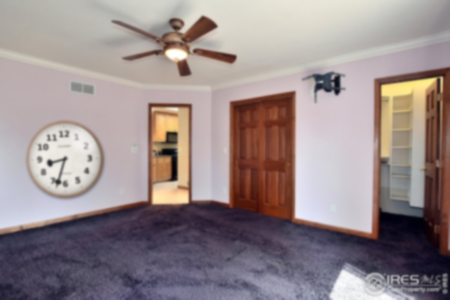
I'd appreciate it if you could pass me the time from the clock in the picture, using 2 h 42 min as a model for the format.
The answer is 8 h 33 min
